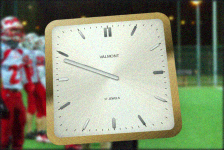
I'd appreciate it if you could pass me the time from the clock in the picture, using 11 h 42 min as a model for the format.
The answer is 9 h 49 min
